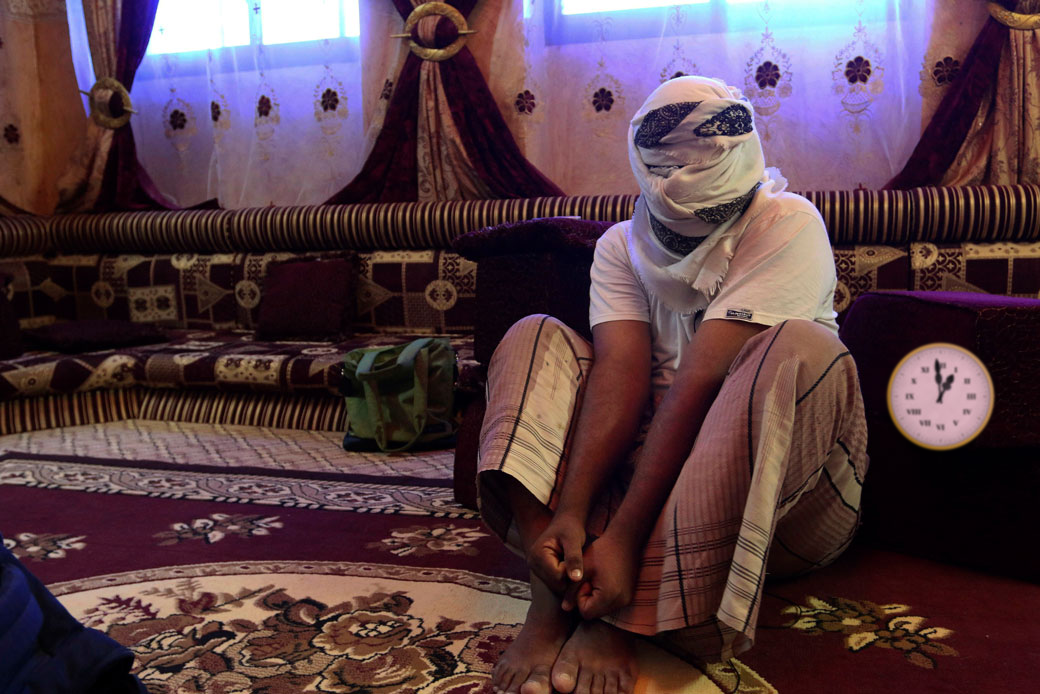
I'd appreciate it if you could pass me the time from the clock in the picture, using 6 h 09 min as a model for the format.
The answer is 12 h 59 min
